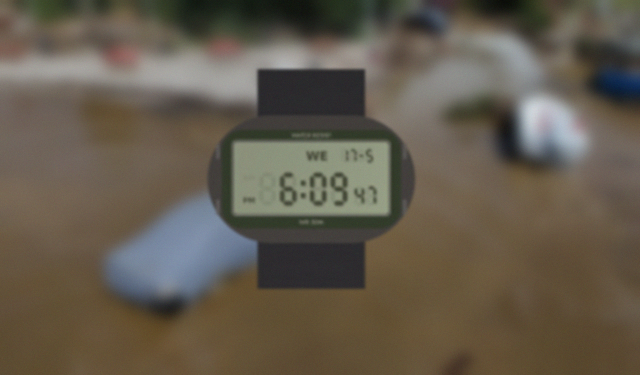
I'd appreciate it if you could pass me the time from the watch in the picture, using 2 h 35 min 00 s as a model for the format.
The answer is 6 h 09 min 47 s
